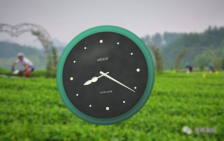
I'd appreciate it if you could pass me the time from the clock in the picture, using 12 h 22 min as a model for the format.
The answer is 8 h 21 min
